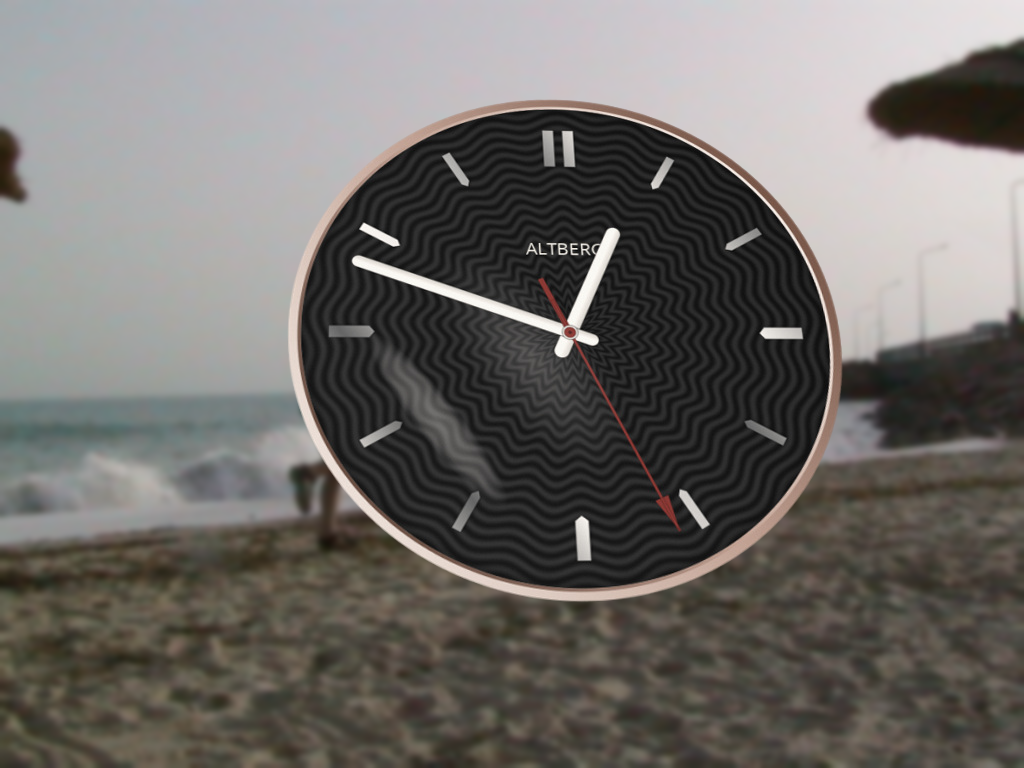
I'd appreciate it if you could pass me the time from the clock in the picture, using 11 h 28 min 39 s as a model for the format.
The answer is 12 h 48 min 26 s
